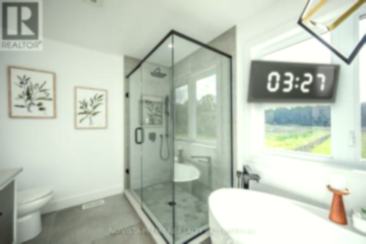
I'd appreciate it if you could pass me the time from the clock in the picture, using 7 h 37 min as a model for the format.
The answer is 3 h 27 min
